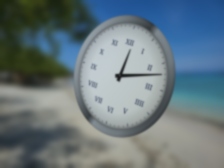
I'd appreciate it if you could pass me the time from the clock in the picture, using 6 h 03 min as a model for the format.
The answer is 12 h 12 min
